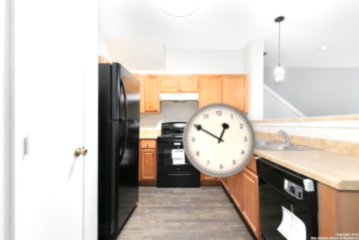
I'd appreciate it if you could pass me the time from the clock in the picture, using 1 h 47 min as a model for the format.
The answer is 12 h 50 min
